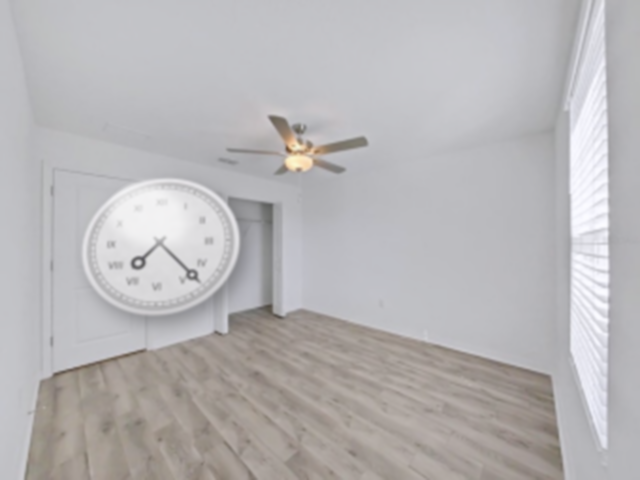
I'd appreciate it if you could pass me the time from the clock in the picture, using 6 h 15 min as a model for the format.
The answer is 7 h 23 min
